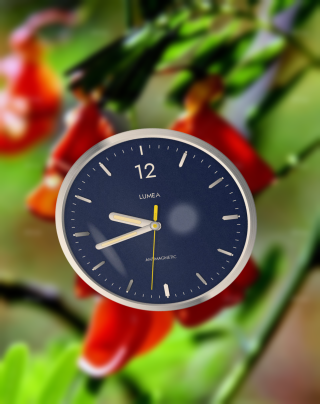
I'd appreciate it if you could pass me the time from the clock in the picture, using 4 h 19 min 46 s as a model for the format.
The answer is 9 h 42 min 32 s
